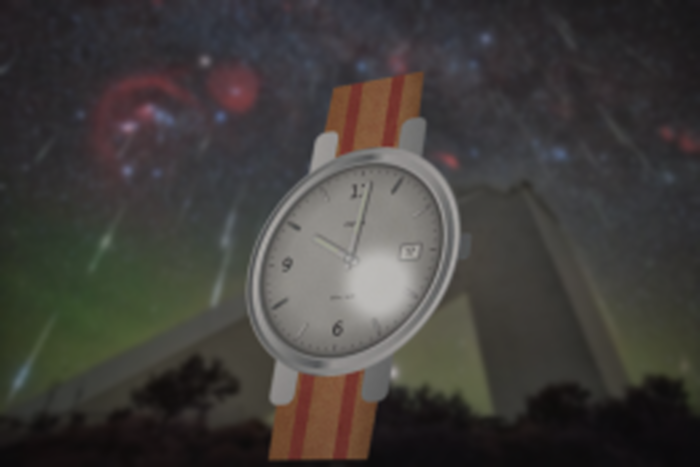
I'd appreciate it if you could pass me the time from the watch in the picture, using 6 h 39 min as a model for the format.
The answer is 10 h 01 min
